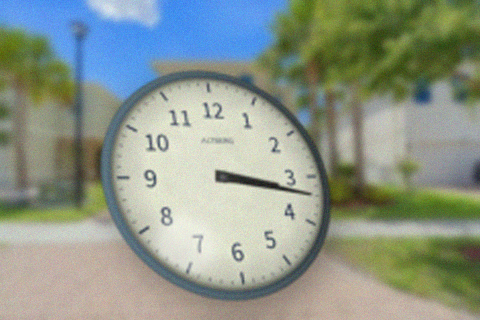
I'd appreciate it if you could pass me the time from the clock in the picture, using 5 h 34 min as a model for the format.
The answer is 3 h 17 min
